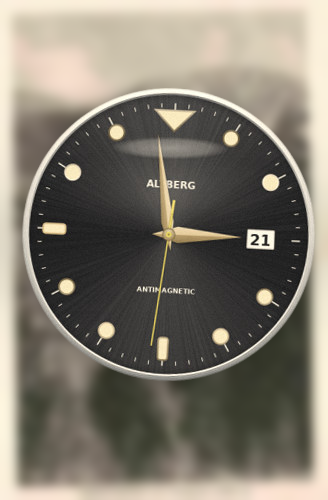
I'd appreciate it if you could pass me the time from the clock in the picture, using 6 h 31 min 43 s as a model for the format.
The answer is 2 h 58 min 31 s
